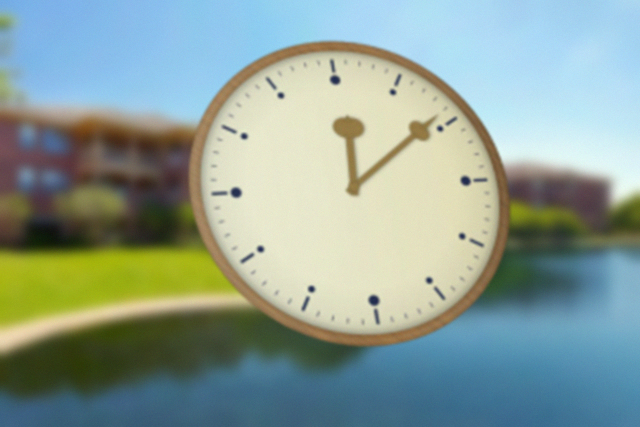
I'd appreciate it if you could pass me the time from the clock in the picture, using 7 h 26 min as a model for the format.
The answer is 12 h 09 min
